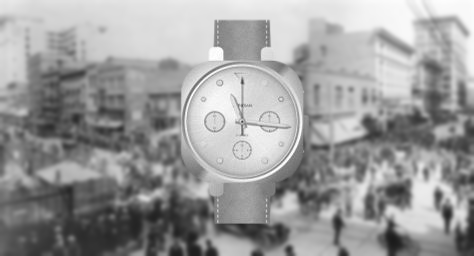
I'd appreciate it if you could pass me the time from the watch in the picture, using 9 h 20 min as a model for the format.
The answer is 11 h 16 min
